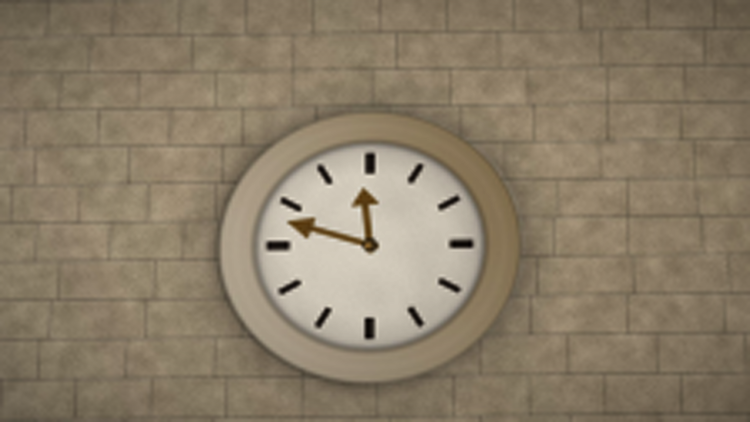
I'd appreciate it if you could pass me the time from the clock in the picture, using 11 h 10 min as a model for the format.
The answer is 11 h 48 min
